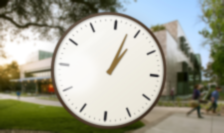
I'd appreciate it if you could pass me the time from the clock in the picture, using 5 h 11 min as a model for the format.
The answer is 1 h 03 min
